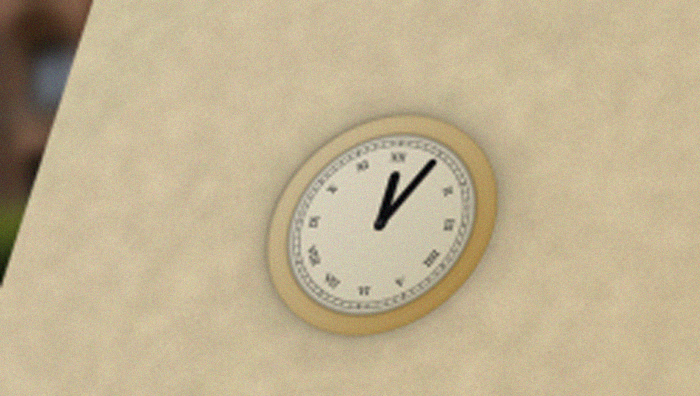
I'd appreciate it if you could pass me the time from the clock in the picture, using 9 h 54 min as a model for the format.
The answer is 12 h 05 min
